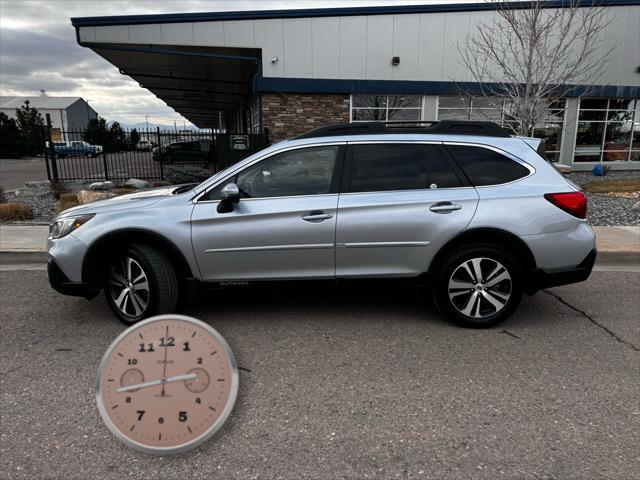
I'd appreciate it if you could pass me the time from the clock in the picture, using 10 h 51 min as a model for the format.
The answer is 2 h 43 min
